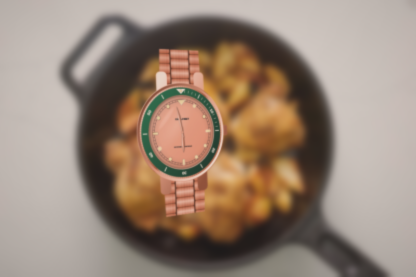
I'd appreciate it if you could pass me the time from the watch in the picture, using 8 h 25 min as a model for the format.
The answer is 5 h 58 min
